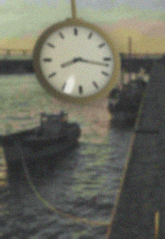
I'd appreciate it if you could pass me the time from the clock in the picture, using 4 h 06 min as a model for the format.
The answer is 8 h 17 min
